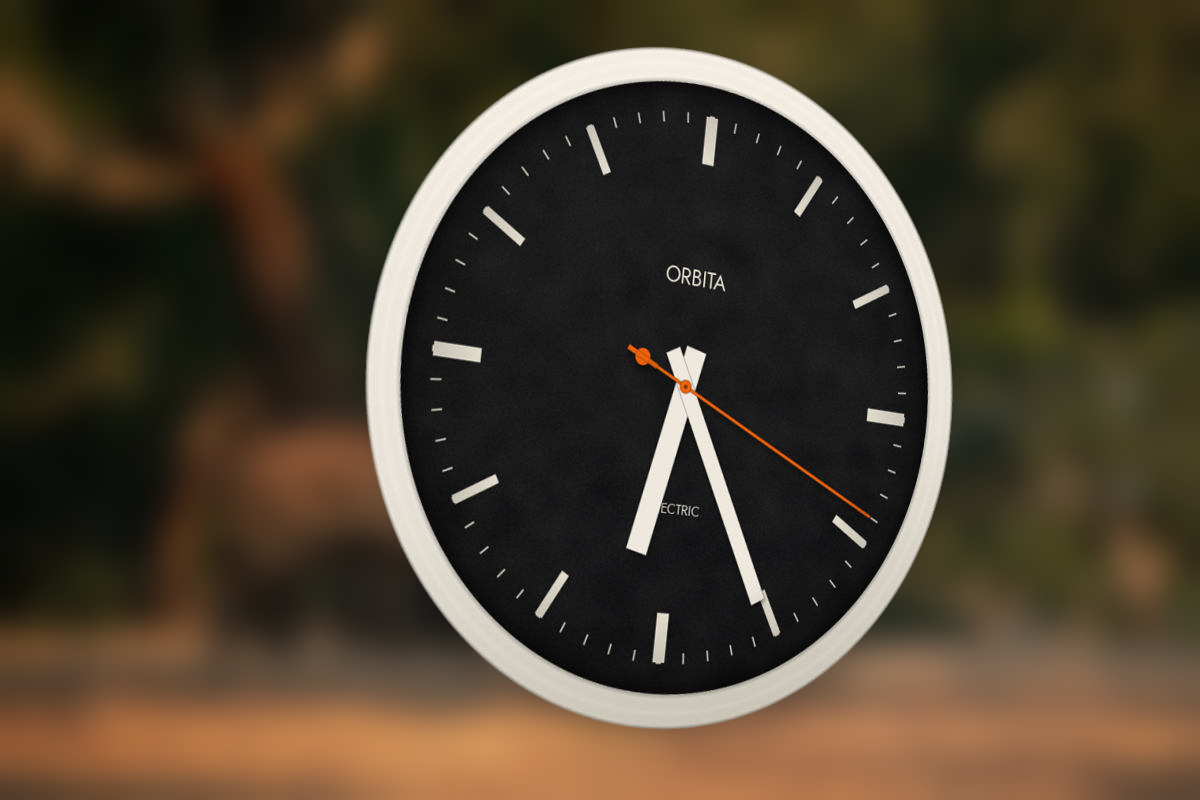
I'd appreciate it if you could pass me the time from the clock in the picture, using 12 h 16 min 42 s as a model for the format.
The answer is 6 h 25 min 19 s
